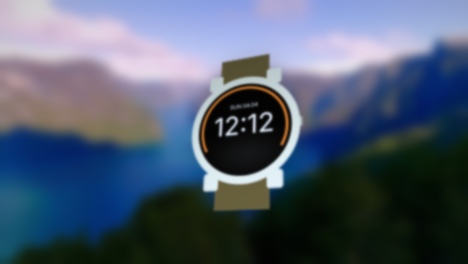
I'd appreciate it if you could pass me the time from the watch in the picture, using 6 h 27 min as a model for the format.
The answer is 12 h 12 min
